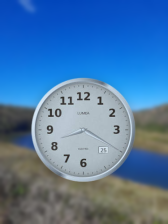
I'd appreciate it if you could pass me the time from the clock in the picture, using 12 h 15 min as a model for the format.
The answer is 8 h 20 min
